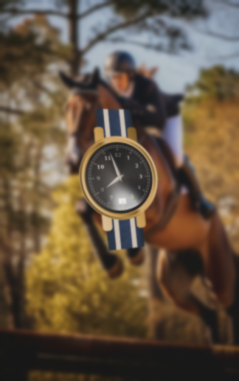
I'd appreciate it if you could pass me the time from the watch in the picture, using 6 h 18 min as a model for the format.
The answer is 7 h 57 min
